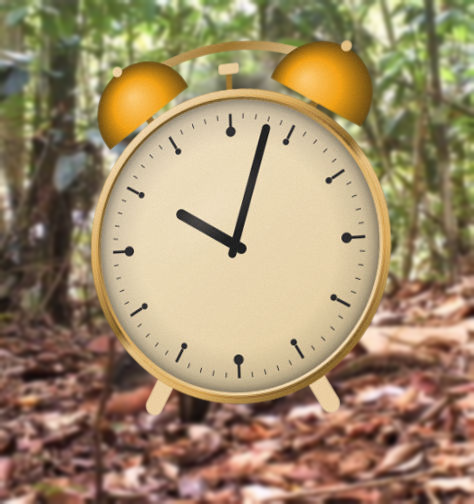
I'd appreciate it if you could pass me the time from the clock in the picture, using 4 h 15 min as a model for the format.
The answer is 10 h 03 min
